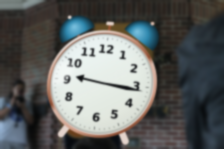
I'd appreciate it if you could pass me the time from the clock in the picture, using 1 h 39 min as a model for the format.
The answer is 9 h 16 min
